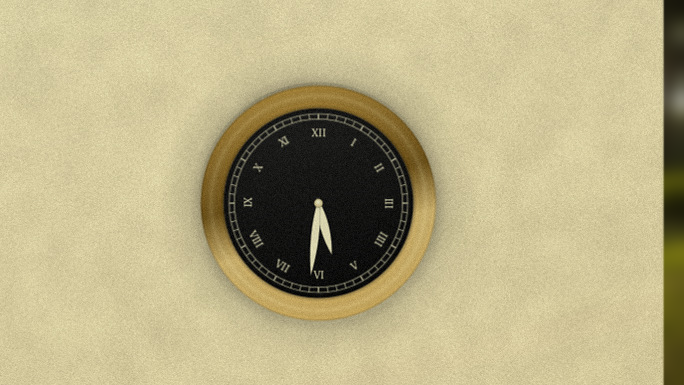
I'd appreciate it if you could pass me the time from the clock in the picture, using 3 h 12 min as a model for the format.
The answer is 5 h 31 min
